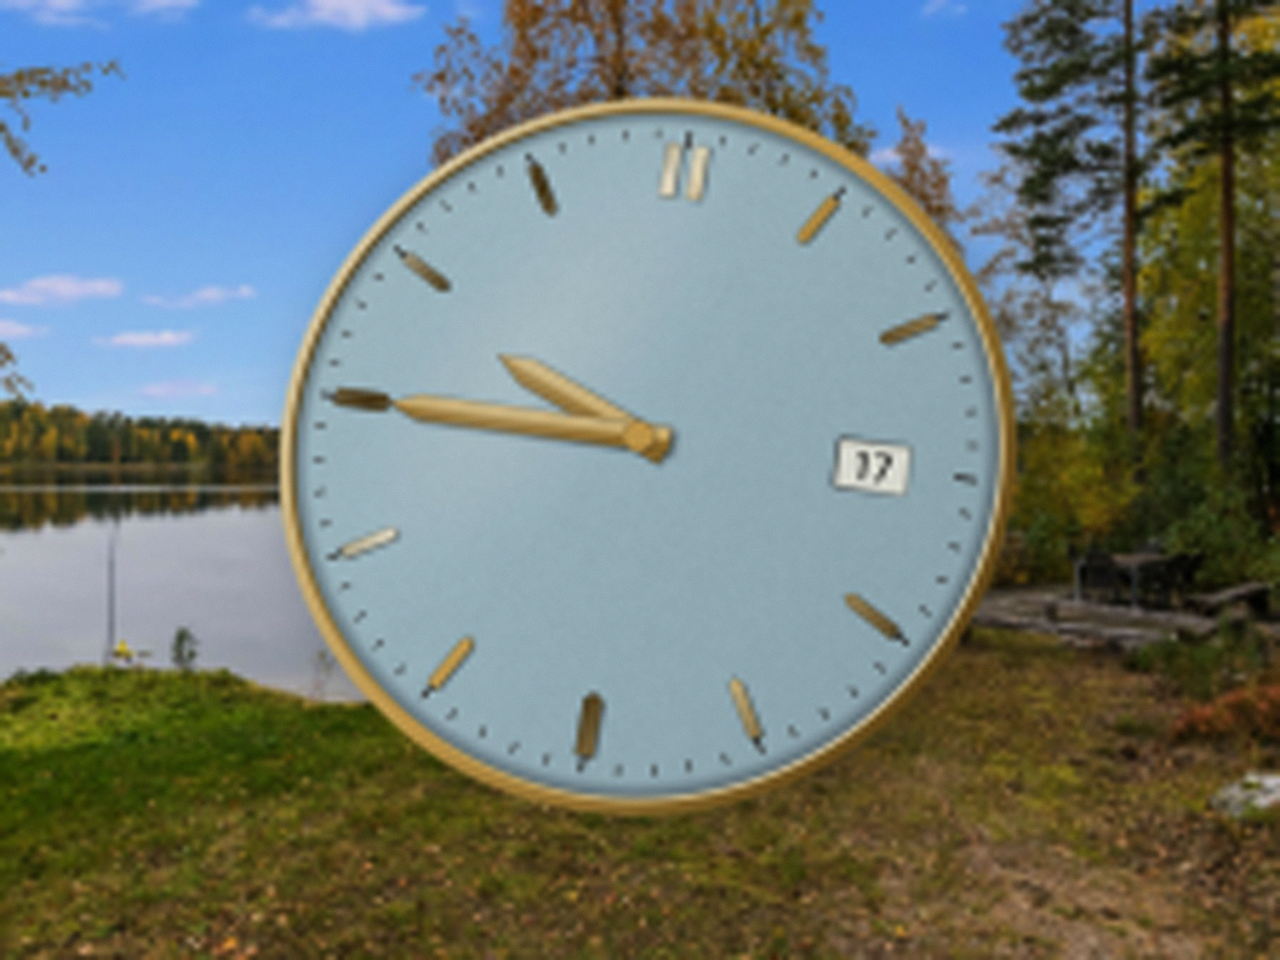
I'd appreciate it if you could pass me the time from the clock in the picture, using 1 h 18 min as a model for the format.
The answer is 9 h 45 min
